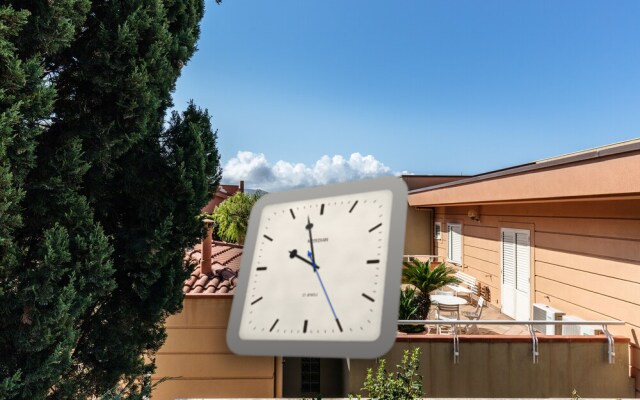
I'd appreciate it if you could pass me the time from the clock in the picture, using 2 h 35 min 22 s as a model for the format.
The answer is 9 h 57 min 25 s
